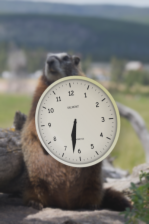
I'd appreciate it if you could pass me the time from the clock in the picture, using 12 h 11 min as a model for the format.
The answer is 6 h 32 min
